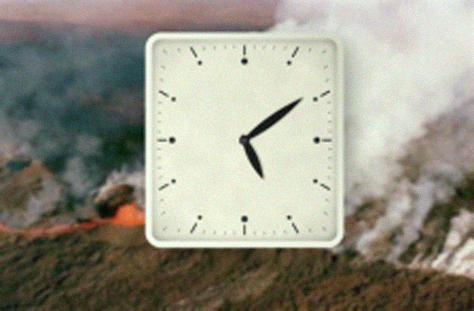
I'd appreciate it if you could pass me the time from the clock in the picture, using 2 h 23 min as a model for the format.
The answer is 5 h 09 min
